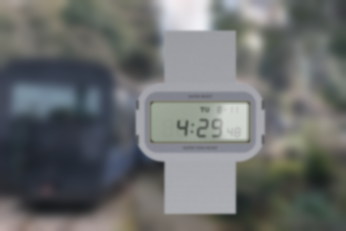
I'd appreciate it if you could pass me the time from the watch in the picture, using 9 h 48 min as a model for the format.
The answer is 4 h 29 min
